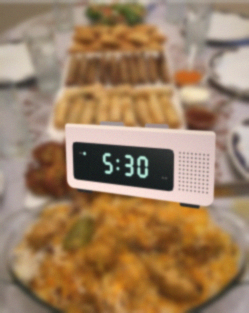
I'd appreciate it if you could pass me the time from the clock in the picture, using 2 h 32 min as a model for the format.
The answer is 5 h 30 min
